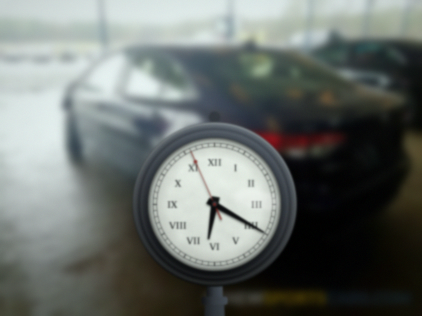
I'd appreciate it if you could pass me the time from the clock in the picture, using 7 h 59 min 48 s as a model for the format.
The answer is 6 h 19 min 56 s
